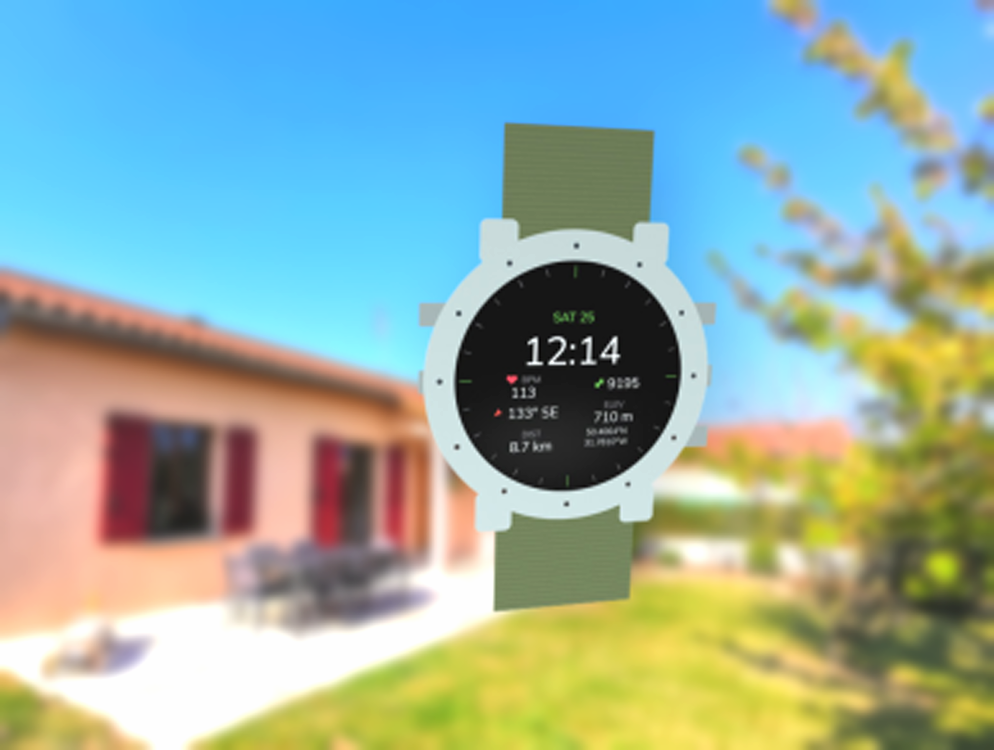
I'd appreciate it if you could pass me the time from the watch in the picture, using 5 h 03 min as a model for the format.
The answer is 12 h 14 min
